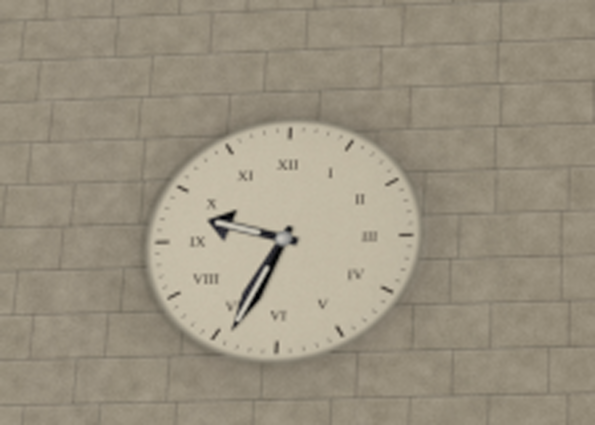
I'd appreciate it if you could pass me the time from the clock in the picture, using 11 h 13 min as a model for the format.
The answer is 9 h 34 min
